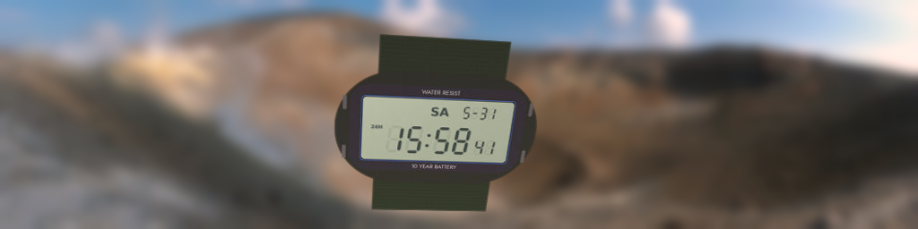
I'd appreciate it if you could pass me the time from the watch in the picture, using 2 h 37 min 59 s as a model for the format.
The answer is 15 h 58 min 41 s
